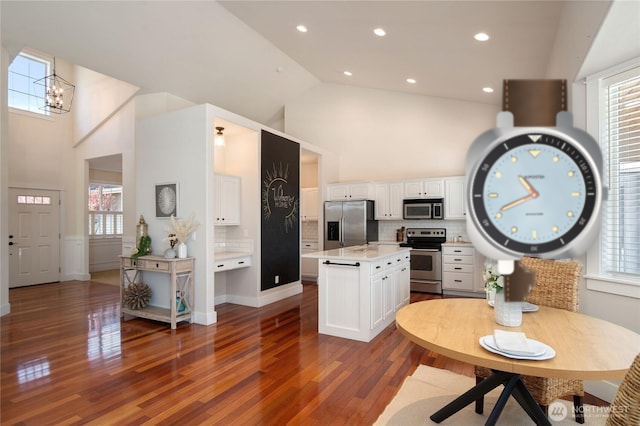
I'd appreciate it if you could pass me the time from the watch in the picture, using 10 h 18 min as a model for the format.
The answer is 10 h 41 min
